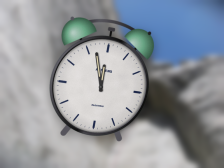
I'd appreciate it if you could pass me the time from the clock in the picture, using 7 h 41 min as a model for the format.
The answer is 11 h 57 min
